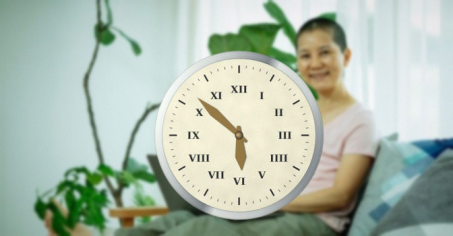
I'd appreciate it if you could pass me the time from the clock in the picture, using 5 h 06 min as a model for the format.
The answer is 5 h 52 min
